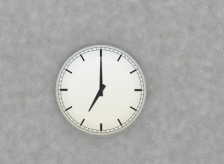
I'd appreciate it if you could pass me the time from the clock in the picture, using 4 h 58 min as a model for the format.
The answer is 7 h 00 min
